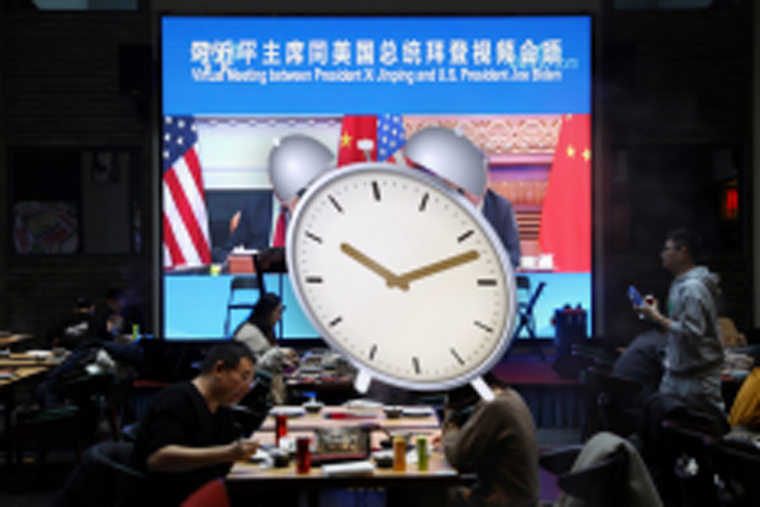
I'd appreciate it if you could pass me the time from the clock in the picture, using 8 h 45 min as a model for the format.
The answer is 10 h 12 min
